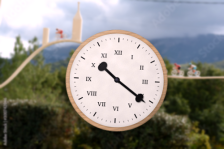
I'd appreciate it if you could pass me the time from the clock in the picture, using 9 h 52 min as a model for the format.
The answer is 10 h 21 min
